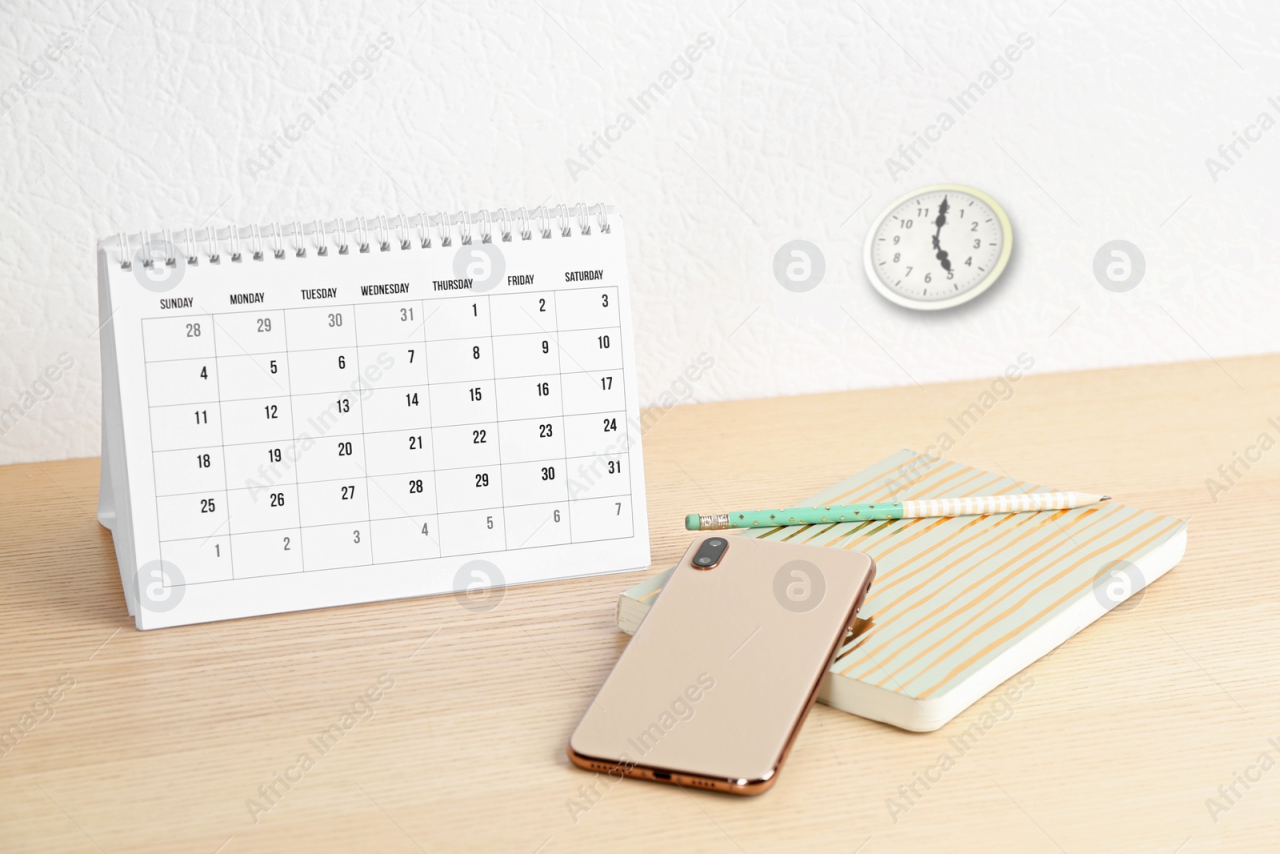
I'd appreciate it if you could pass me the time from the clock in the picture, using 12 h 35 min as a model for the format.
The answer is 5 h 00 min
